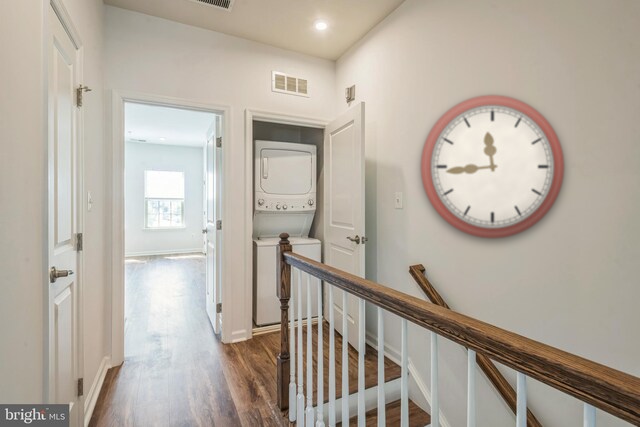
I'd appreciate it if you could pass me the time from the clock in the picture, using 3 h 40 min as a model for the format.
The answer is 11 h 44 min
